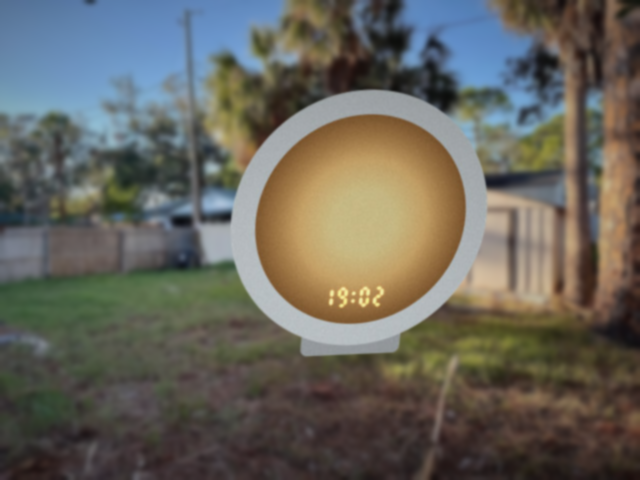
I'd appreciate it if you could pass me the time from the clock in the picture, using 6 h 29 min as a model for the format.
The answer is 19 h 02 min
